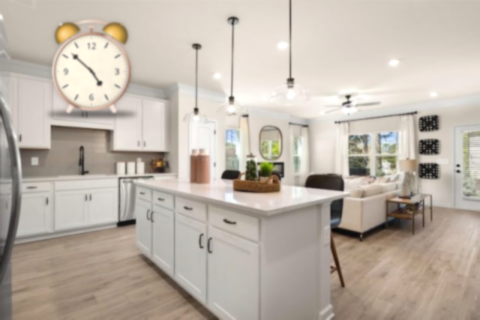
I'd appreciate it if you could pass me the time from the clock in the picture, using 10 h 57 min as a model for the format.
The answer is 4 h 52 min
